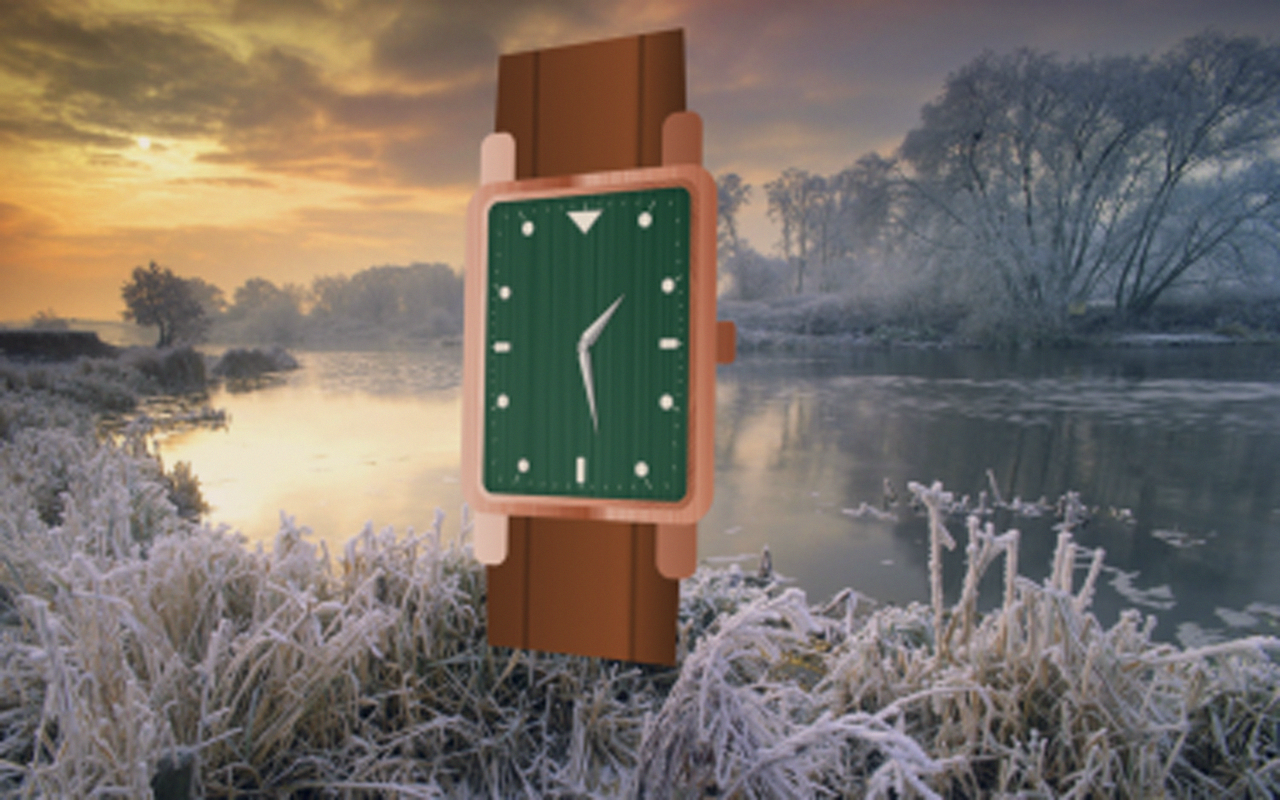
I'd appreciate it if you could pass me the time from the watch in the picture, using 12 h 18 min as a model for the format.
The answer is 1 h 28 min
